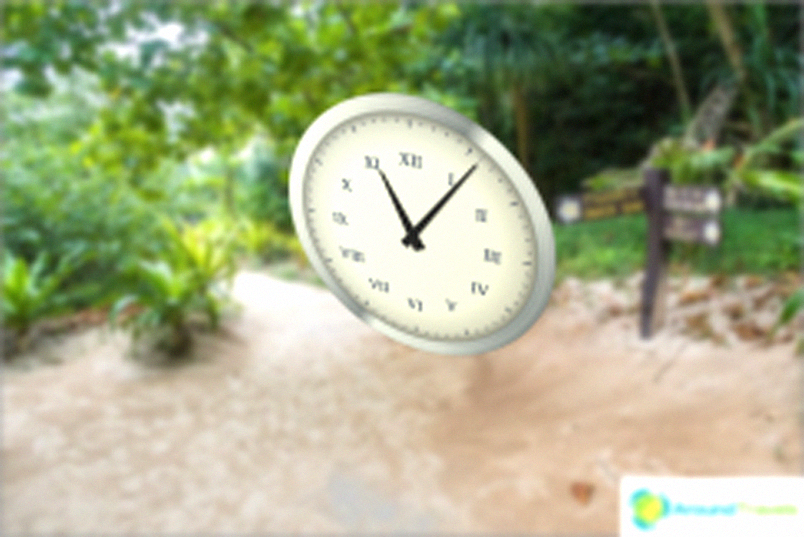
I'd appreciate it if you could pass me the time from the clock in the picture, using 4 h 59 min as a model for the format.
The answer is 11 h 06 min
